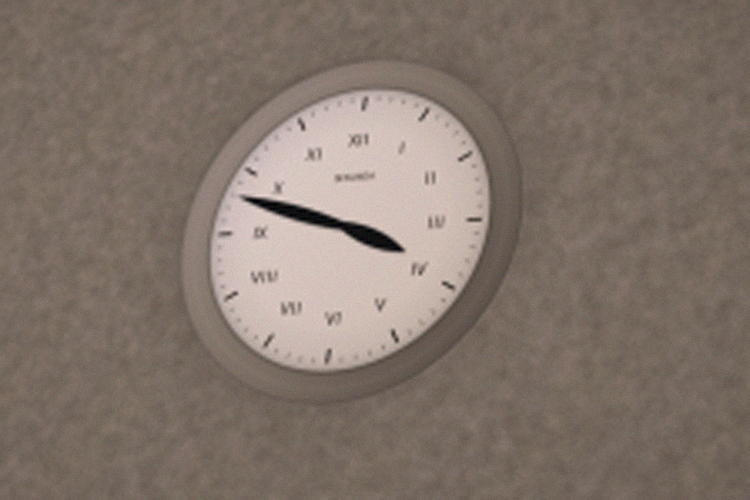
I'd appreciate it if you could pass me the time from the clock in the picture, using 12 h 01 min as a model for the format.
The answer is 3 h 48 min
